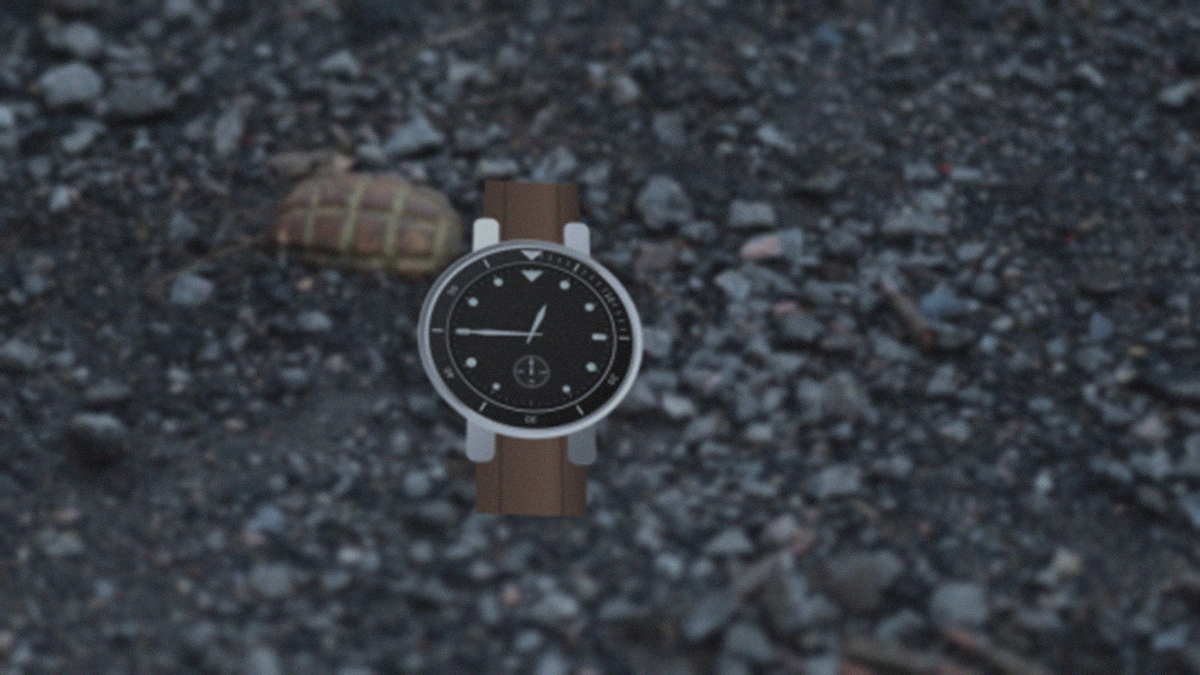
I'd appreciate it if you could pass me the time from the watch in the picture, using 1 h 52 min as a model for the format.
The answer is 12 h 45 min
